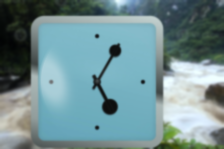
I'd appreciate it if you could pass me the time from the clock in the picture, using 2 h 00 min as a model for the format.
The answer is 5 h 05 min
